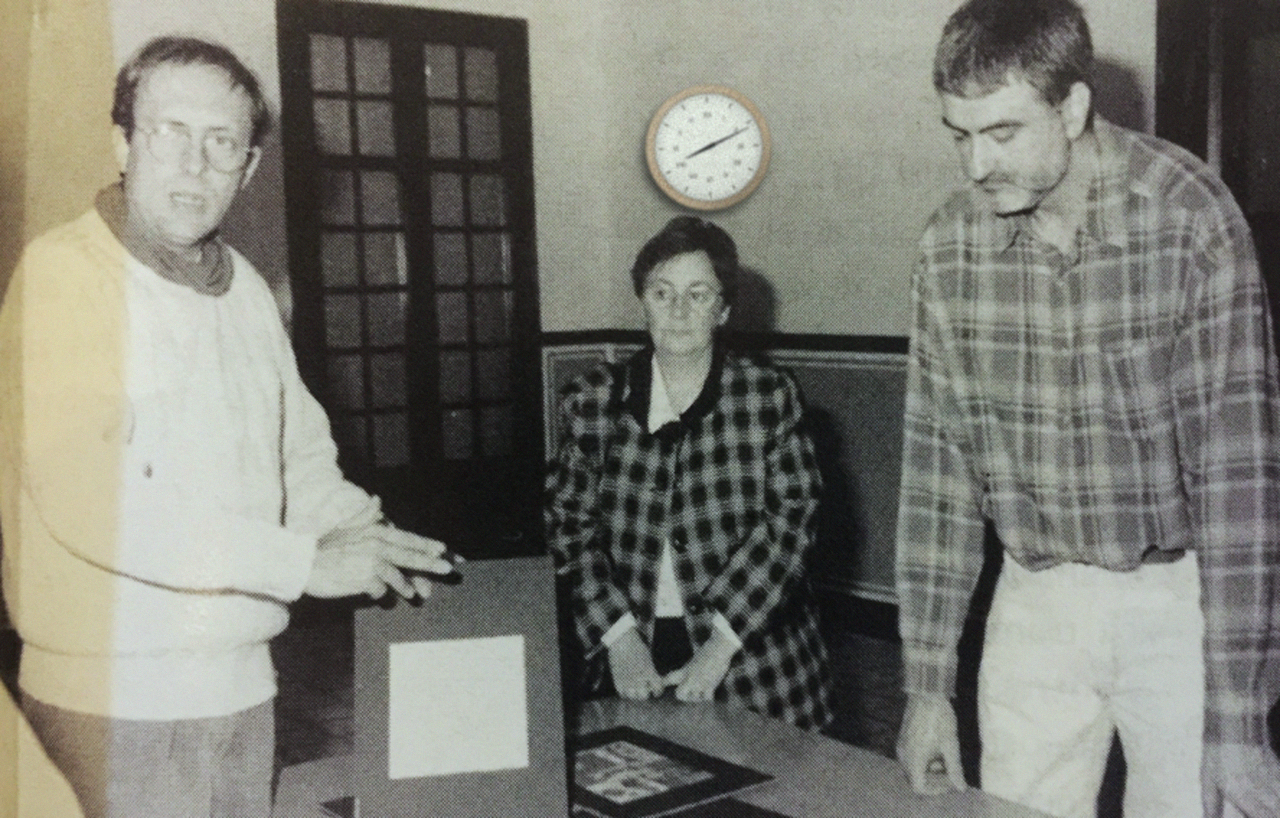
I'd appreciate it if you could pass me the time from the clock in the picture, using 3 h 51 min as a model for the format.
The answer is 8 h 11 min
